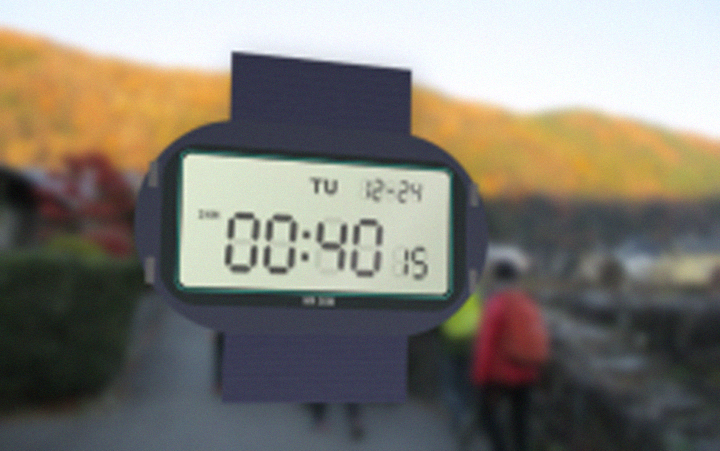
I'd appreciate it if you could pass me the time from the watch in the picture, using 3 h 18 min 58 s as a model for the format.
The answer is 0 h 40 min 15 s
